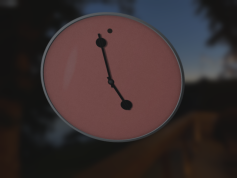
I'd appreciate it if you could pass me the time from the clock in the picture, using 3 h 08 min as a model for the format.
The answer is 4 h 58 min
